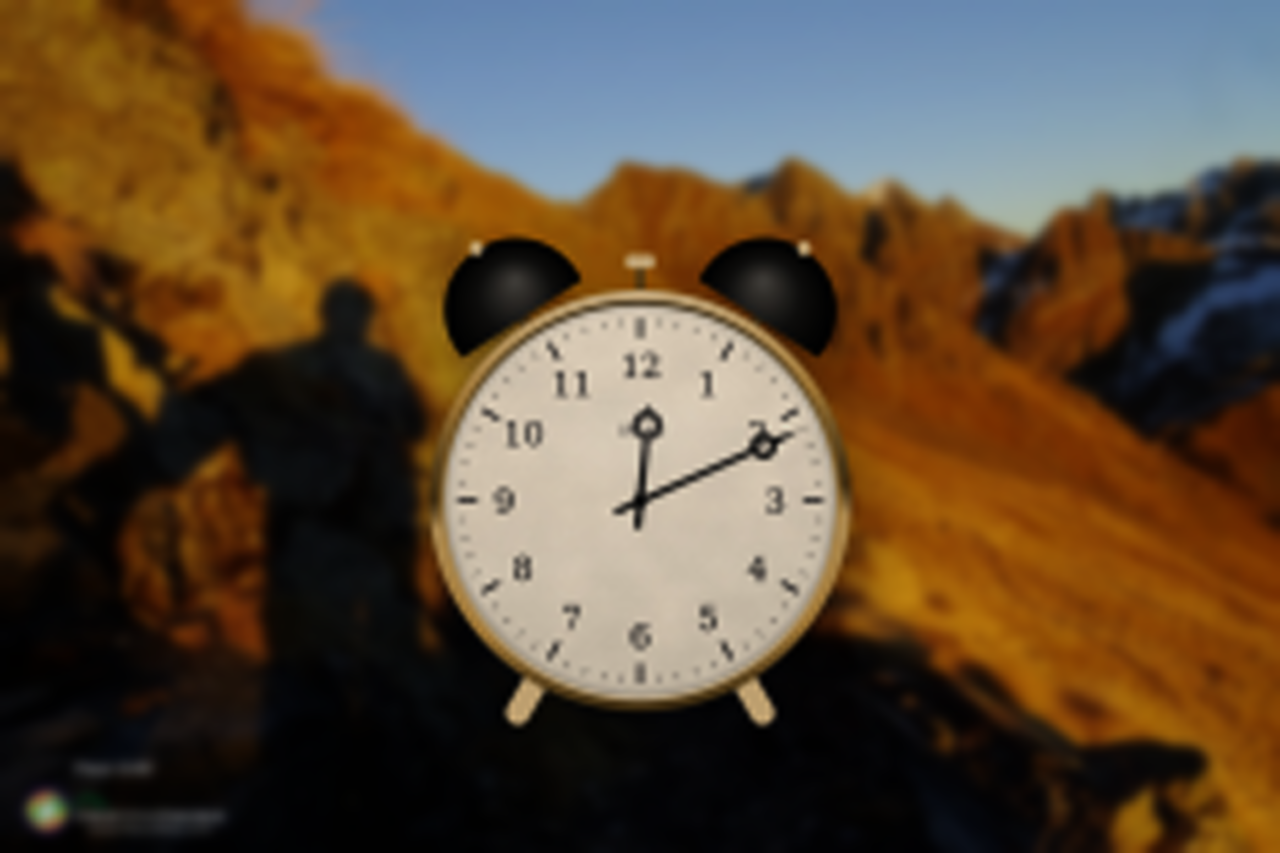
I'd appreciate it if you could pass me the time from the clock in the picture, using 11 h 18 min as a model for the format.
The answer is 12 h 11 min
